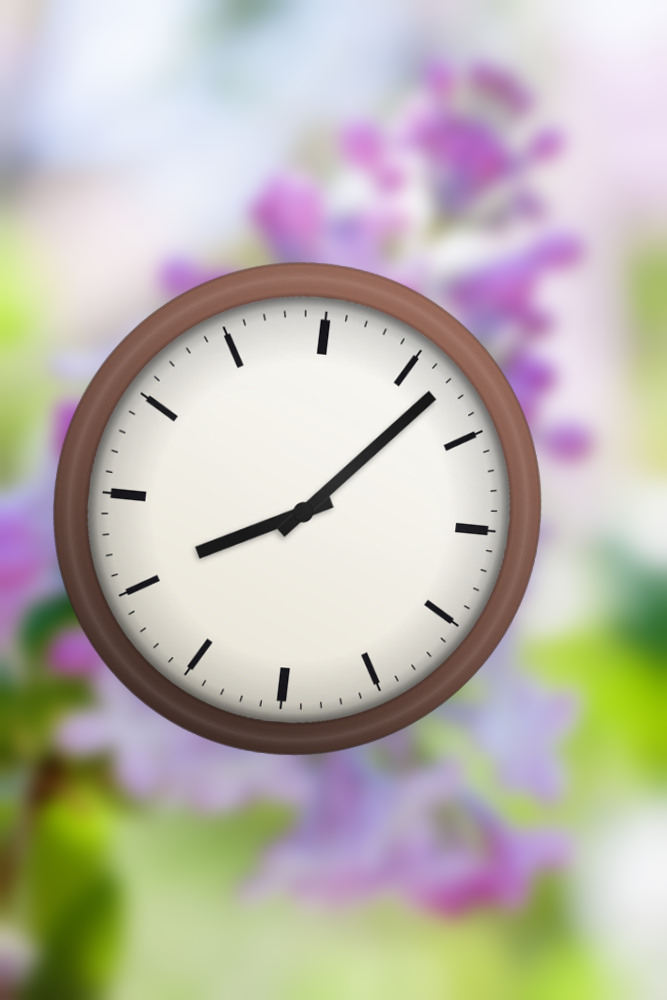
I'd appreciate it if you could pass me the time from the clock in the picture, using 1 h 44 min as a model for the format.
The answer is 8 h 07 min
